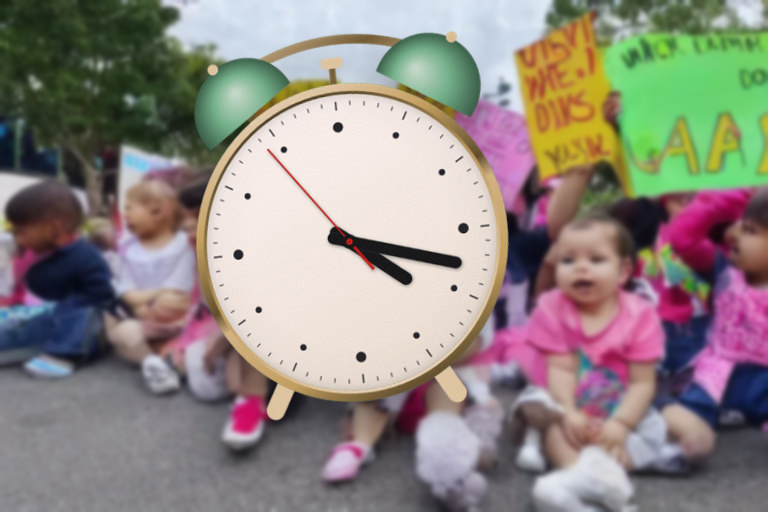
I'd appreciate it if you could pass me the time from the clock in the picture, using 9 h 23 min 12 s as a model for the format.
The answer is 4 h 17 min 54 s
